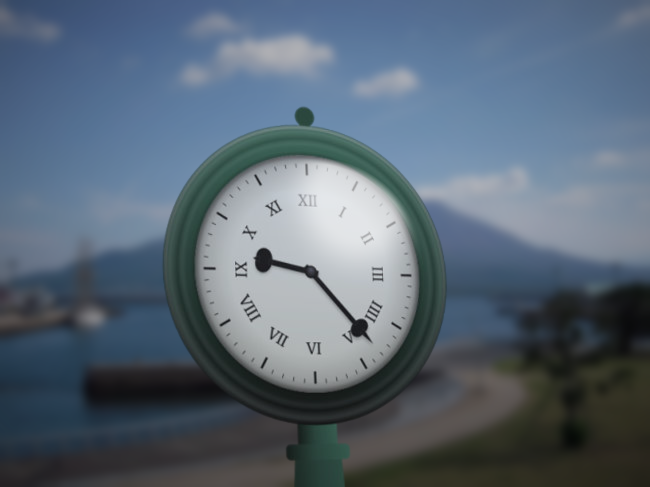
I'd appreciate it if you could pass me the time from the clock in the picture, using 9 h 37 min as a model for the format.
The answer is 9 h 23 min
